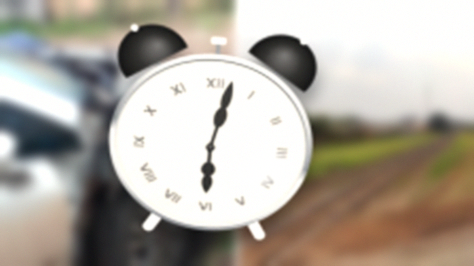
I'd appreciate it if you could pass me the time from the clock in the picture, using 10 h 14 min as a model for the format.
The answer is 6 h 02 min
